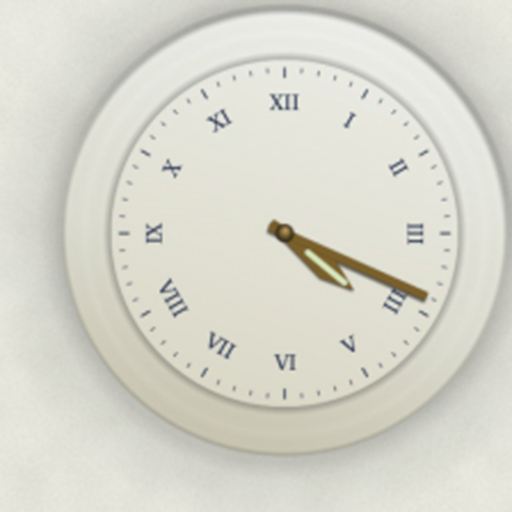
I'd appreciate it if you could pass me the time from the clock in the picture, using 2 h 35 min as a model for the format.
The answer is 4 h 19 min
